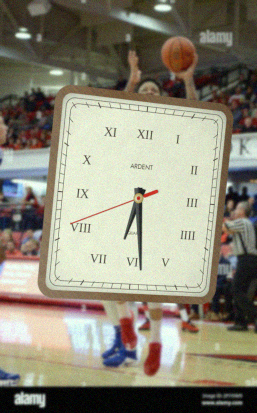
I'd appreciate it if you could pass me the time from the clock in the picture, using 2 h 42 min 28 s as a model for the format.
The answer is 6 h 28 min 41 s
